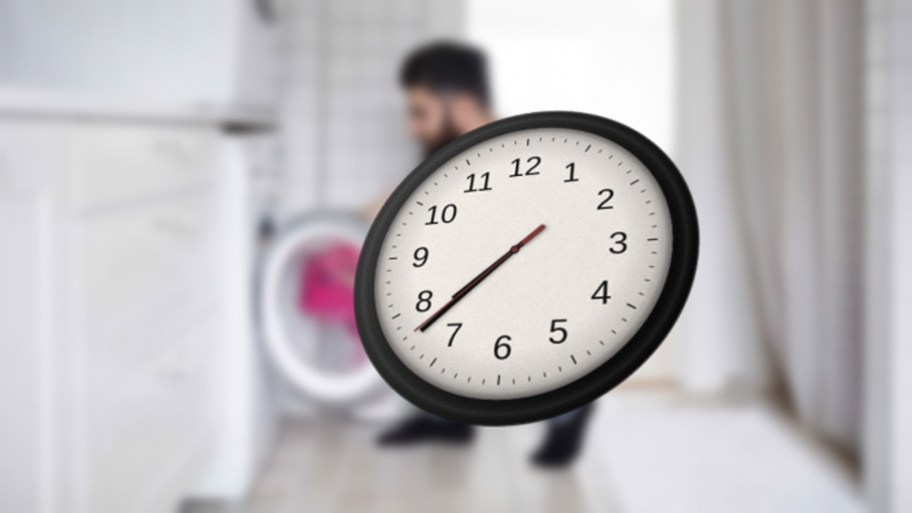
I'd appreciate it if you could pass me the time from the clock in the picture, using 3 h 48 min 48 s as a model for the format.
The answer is 7 h 37 min 38 s
